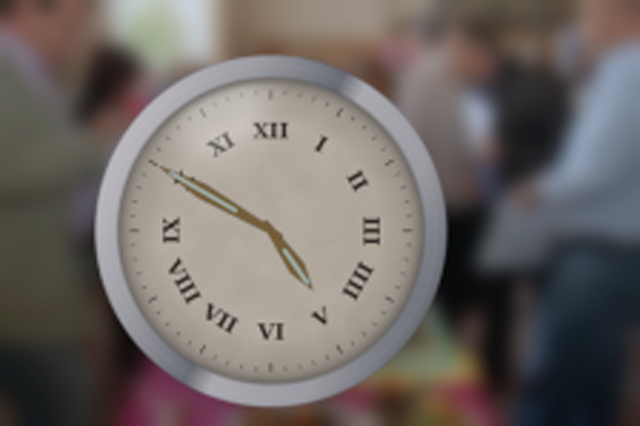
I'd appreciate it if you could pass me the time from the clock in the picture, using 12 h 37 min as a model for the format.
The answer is 4 h 50 min
